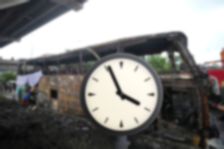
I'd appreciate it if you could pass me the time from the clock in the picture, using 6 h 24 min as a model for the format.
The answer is 3 h 56 min
